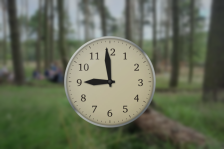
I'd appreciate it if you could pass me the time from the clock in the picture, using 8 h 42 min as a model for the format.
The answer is 8 h 59 min
